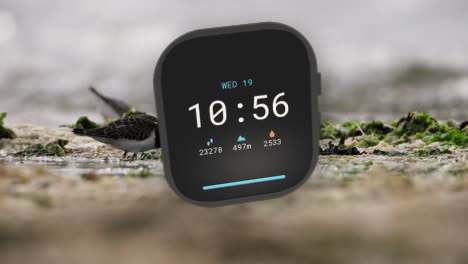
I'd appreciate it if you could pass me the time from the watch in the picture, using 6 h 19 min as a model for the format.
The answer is 10 h 56 min
